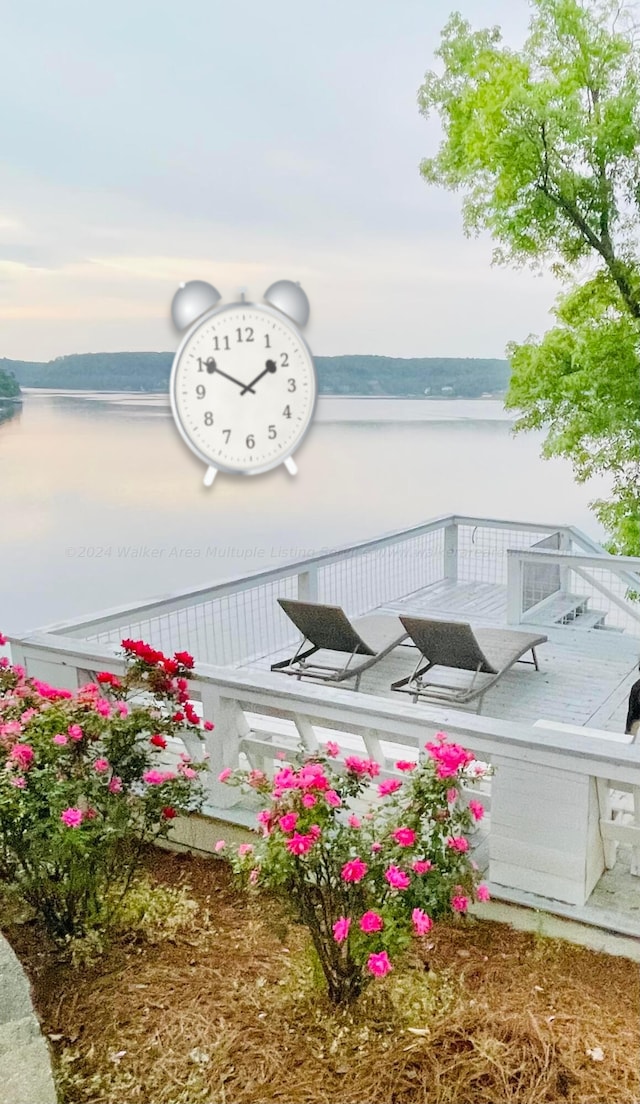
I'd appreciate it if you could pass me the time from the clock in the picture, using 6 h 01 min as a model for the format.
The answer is 1 h 50 min
